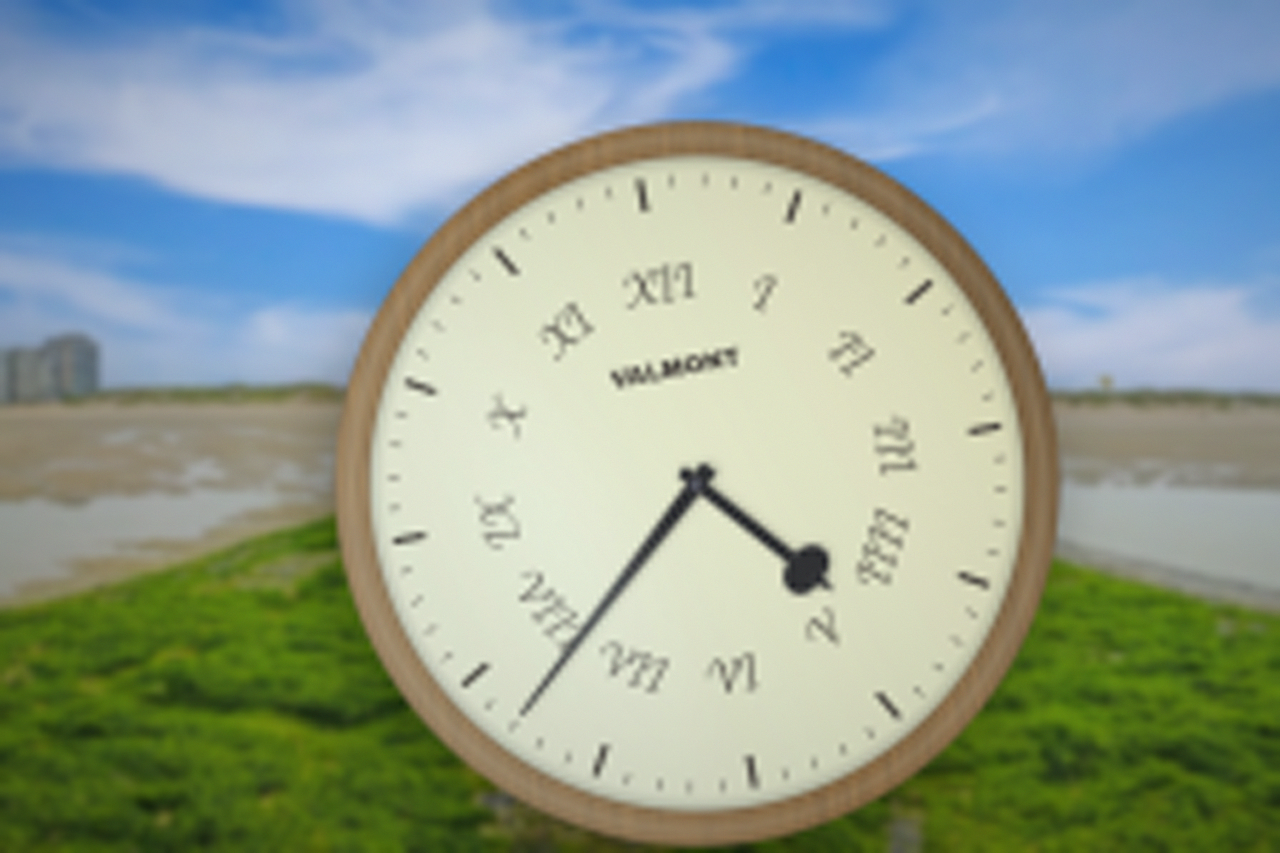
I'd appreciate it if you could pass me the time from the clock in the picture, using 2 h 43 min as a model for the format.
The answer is 4 h 38 min
